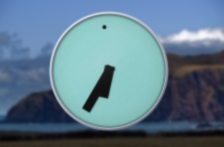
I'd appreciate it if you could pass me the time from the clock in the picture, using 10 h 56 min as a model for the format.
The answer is 6 h 36 min
